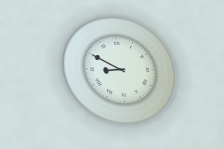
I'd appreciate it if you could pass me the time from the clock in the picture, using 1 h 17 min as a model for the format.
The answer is 8 h 50 min
